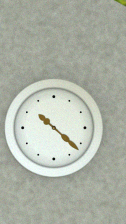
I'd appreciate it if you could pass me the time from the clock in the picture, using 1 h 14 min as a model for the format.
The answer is 10 h 22 min
